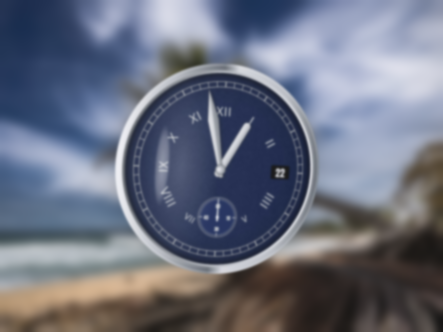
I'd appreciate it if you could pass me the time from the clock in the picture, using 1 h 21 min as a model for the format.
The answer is 12 h 58 min
